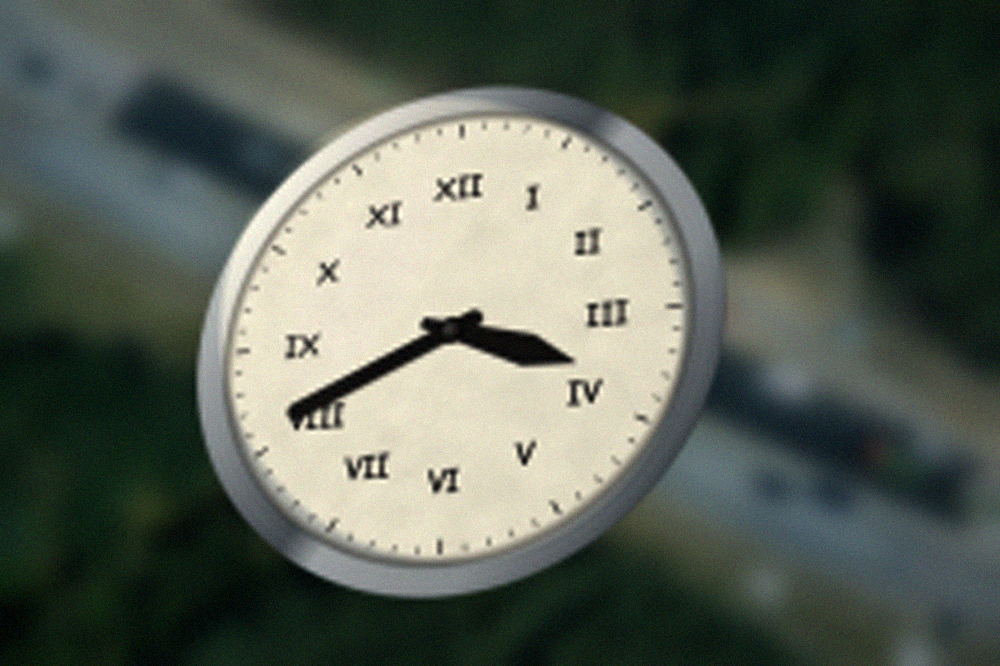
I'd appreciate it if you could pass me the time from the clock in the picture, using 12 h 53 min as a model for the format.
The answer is 3 h 41 min
